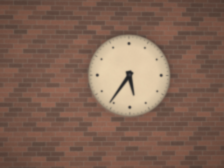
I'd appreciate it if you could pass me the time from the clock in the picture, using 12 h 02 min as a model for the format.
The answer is 5 h 36 min
